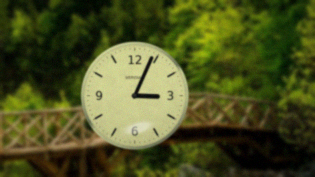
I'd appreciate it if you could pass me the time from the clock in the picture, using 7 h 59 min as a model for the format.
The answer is 3 h 04 min
